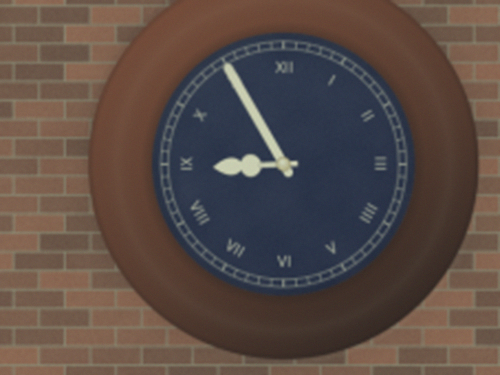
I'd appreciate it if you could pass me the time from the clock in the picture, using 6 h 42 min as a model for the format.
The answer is 8 h 55 min
